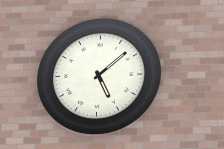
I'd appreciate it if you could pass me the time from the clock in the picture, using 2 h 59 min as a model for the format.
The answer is 5 h 08 min
